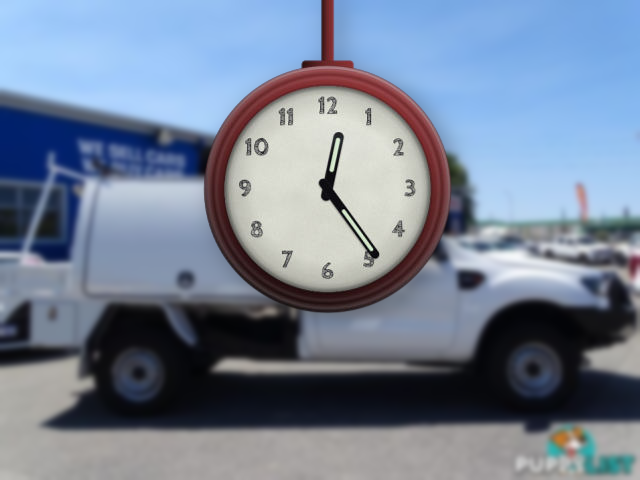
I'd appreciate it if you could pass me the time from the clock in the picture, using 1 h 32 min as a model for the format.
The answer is 12 h 24 min
